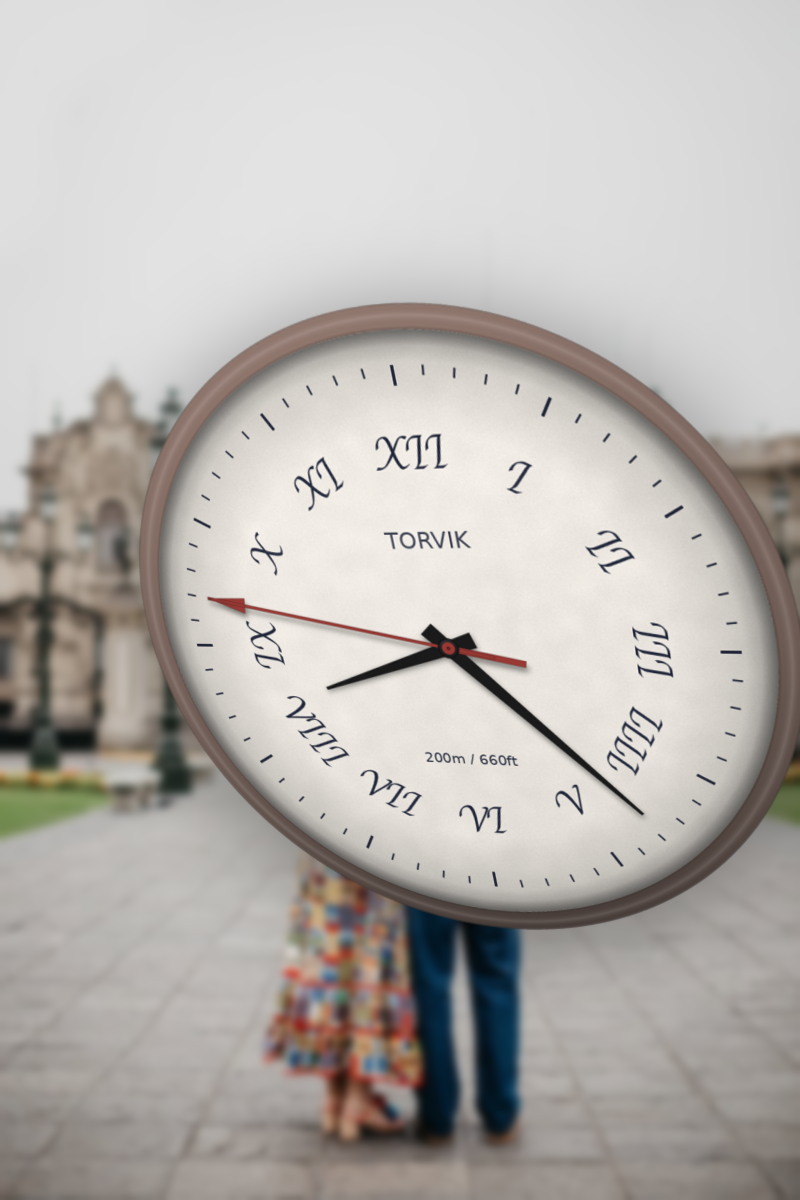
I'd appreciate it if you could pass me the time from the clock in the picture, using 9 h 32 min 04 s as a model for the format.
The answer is 8 h 22 min 47 s
